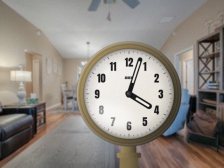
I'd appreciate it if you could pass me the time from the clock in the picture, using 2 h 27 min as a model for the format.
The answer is 4 h 03 min
